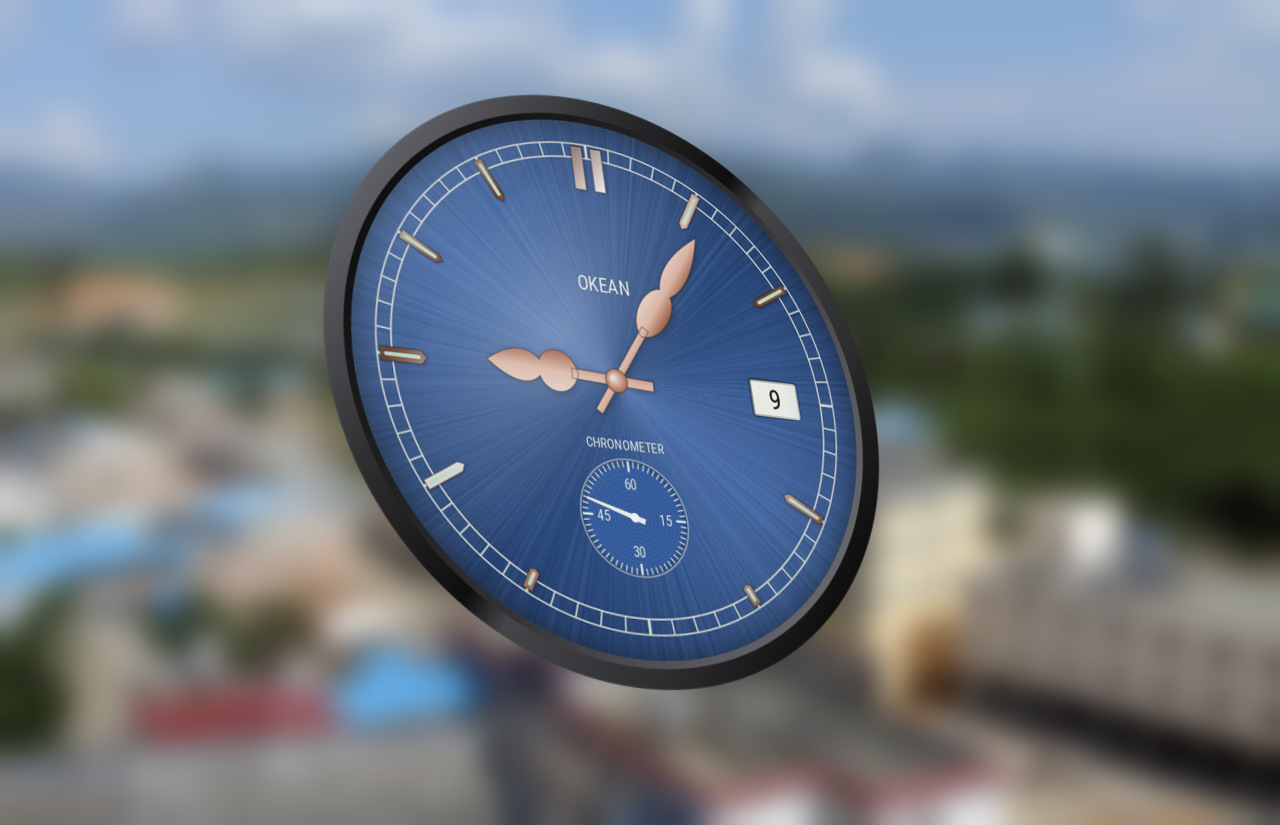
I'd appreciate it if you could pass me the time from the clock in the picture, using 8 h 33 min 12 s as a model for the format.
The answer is 9 h 05 min 48 s
